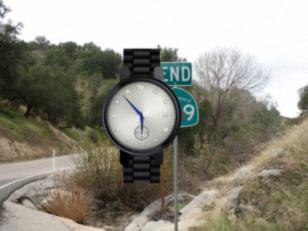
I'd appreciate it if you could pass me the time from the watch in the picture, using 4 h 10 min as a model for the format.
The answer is 5 h 53 min
